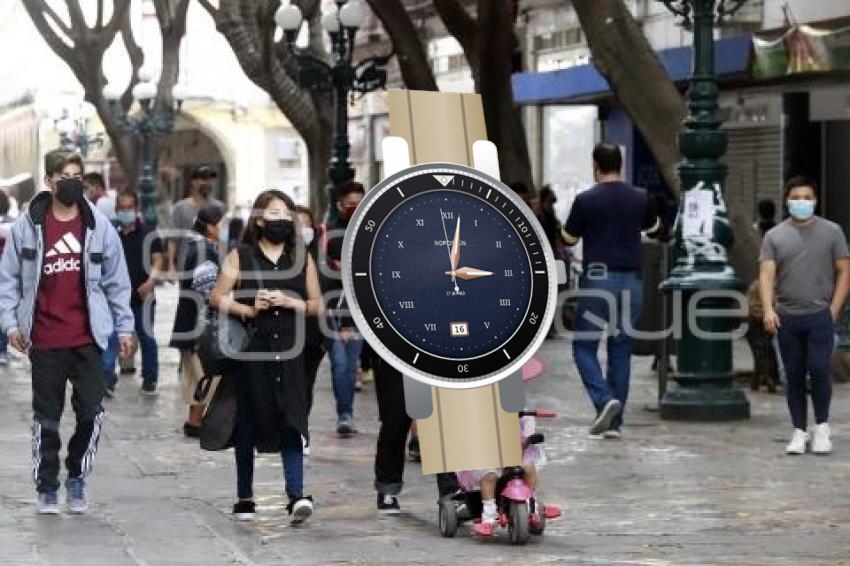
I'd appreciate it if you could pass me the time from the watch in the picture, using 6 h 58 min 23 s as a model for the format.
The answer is 3 h 01 min 59 s
